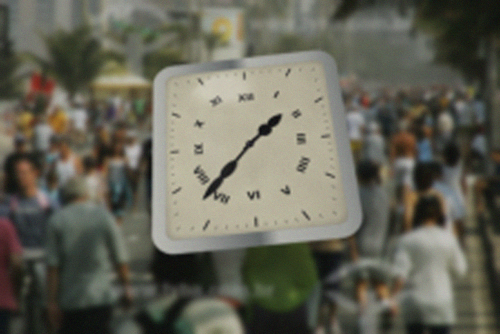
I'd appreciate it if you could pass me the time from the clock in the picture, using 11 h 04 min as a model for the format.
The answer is 1 h 37 min
